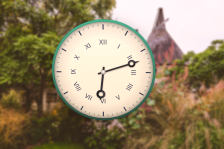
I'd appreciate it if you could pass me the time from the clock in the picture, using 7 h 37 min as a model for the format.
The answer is 6 h 12 min
